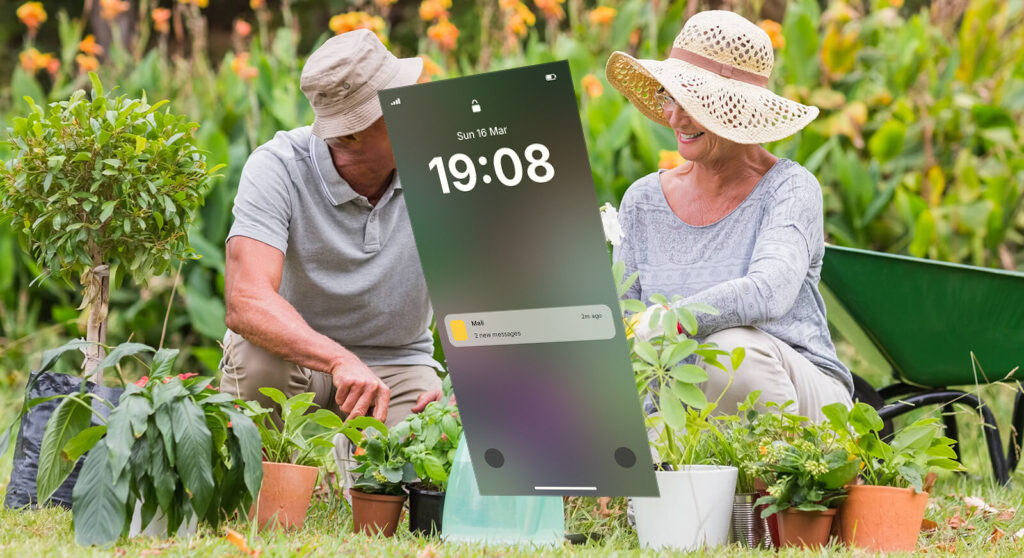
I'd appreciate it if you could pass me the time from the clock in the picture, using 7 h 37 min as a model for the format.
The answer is 19 h 08 min
